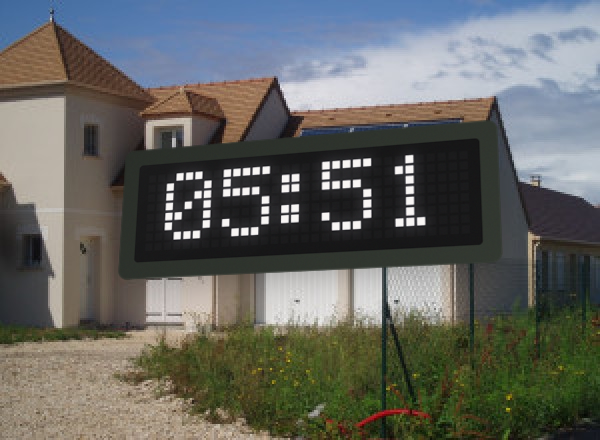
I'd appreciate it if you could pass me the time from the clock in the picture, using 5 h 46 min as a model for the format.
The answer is 5 h 51 min
